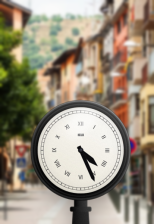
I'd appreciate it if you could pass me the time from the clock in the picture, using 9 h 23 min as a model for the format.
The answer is 4 h 26 min
